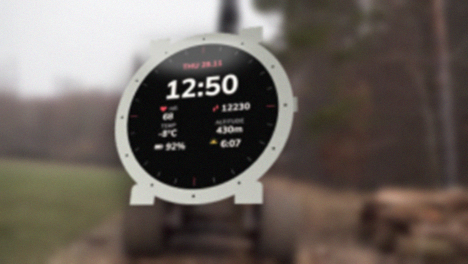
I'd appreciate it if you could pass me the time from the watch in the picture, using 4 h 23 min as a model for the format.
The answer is 12 h 50 min
